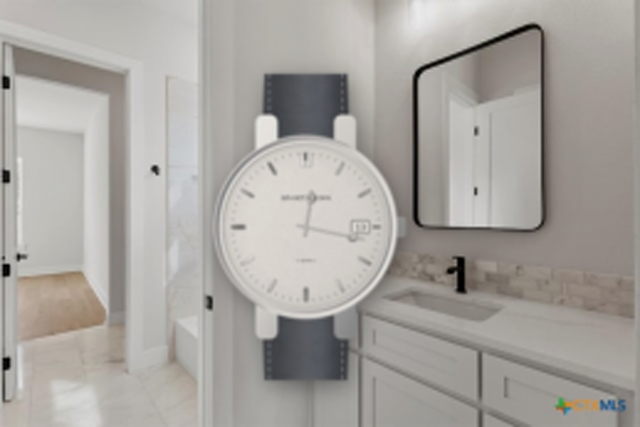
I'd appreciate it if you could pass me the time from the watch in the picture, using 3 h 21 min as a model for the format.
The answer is 12 h 17 min
